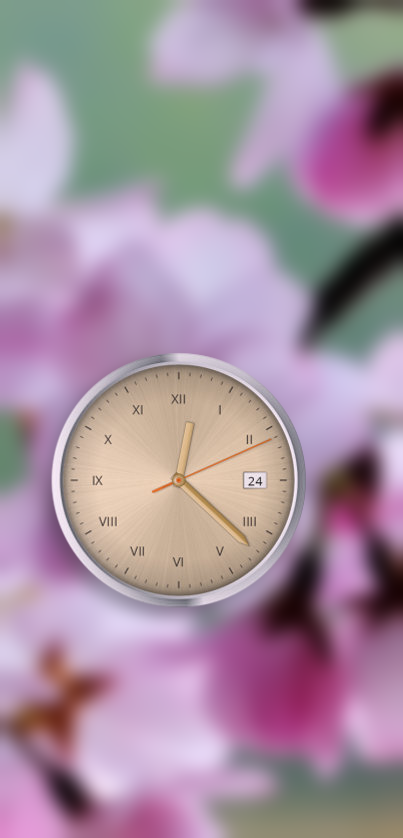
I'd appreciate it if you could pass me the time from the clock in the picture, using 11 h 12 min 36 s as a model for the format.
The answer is 12 h 22 min 11 s
